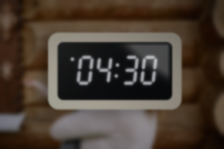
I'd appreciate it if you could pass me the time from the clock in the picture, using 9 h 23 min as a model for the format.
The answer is 4 h 30 min
